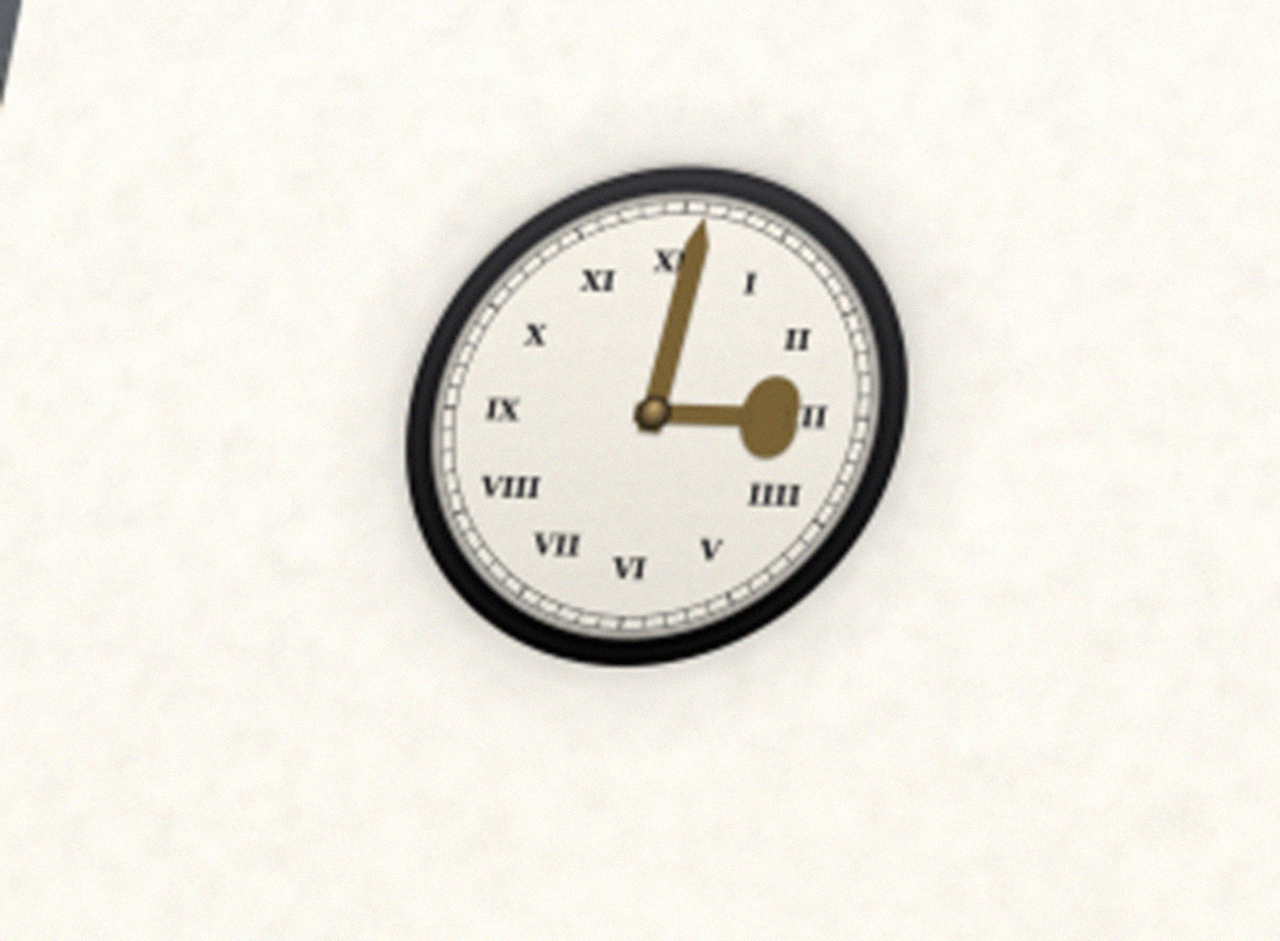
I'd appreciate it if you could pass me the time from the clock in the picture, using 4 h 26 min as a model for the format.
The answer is 3 h 01 min
